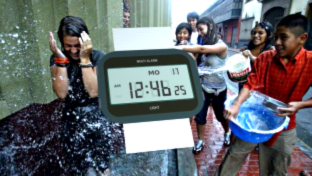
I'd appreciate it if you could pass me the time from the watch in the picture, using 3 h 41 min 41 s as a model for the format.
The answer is 12 h 46 min 25 s
